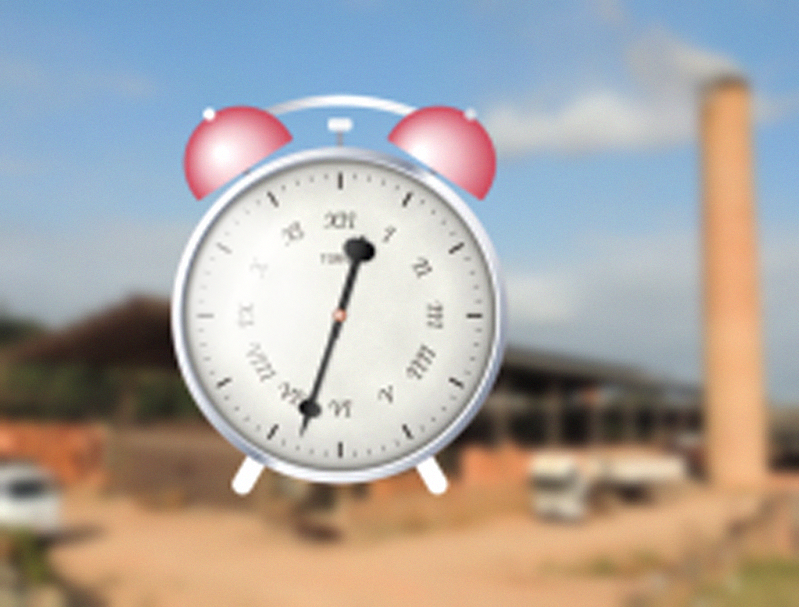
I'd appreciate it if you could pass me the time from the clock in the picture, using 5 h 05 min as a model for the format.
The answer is 12 h 33 min
